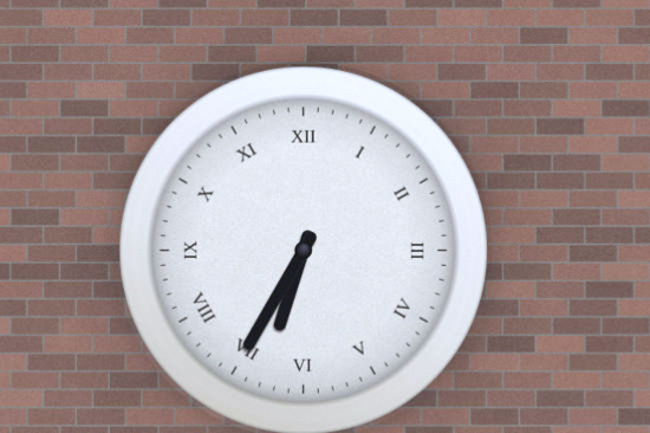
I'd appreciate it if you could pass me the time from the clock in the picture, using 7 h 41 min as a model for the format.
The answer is 6 h 35 min
